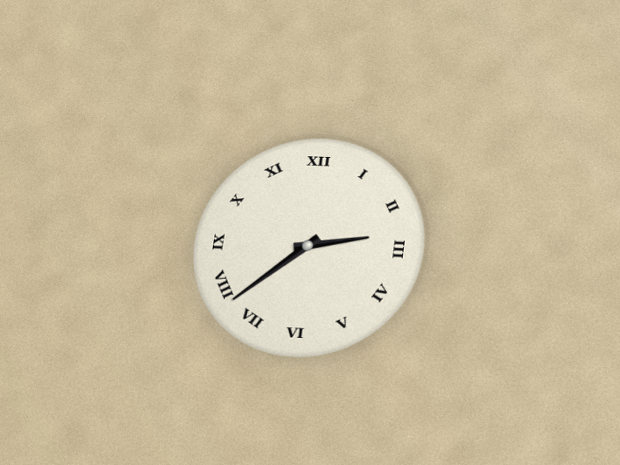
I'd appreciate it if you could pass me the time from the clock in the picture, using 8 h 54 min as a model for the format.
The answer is 2 h 38 min
